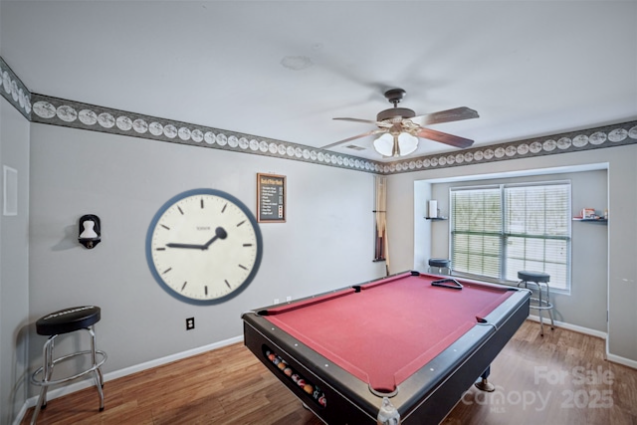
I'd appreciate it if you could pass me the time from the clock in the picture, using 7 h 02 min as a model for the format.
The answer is 1 h 46 min
